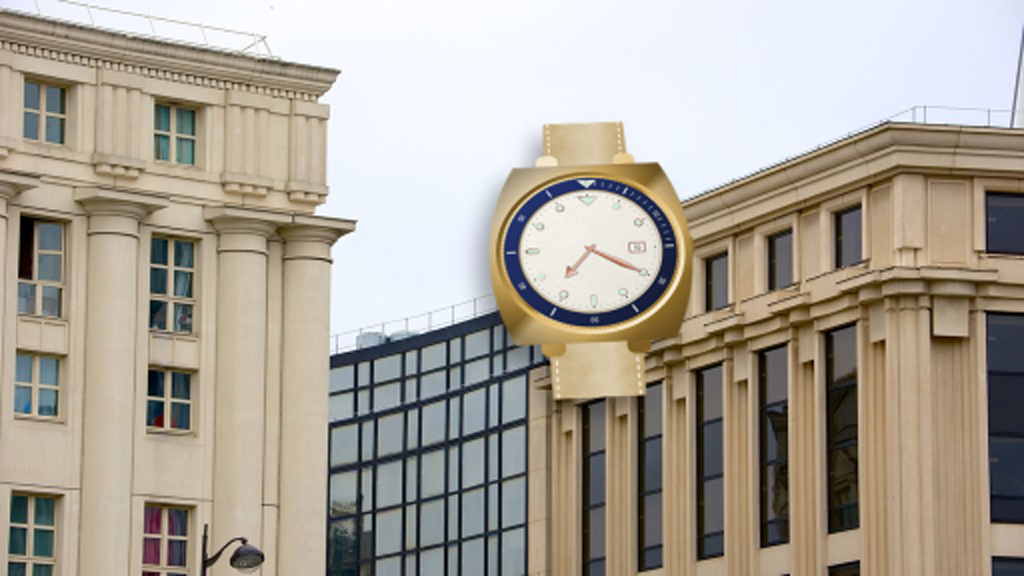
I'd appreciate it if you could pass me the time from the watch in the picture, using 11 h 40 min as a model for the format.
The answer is 7 h 20 min
